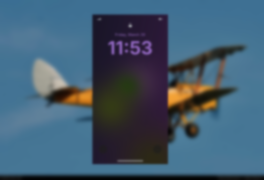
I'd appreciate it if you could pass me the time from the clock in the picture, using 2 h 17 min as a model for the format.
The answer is 11 h 53 min
